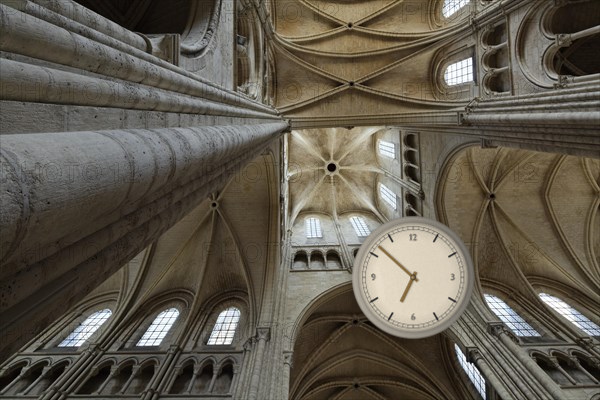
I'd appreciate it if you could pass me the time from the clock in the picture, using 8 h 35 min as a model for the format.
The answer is 6 h 52 min
